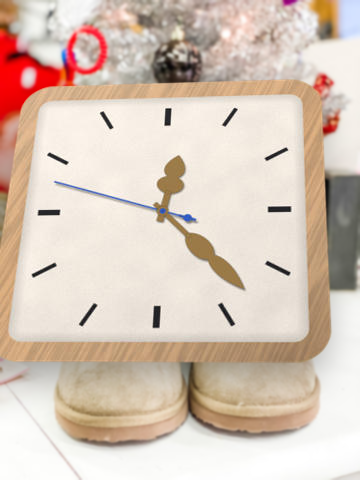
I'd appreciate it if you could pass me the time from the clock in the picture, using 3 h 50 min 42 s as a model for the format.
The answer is 12 h 22 min 48 s
